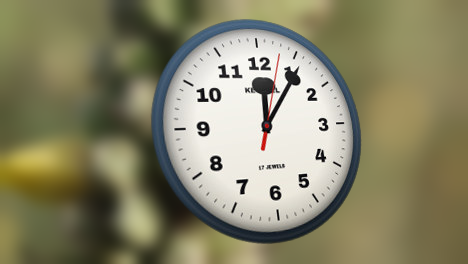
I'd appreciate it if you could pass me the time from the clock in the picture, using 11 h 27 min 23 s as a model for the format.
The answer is 12 h 06 min 03 s
